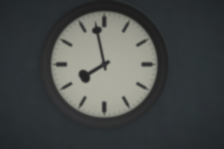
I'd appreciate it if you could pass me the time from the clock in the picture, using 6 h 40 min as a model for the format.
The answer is 7 h 58 min
